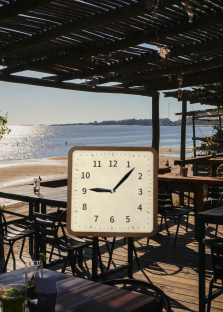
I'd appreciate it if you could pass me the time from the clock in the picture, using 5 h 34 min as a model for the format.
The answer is 9 h 07 min
